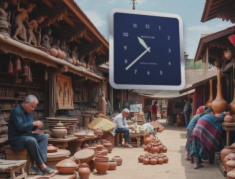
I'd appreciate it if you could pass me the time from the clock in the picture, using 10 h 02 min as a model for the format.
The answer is 10 h 38 min
